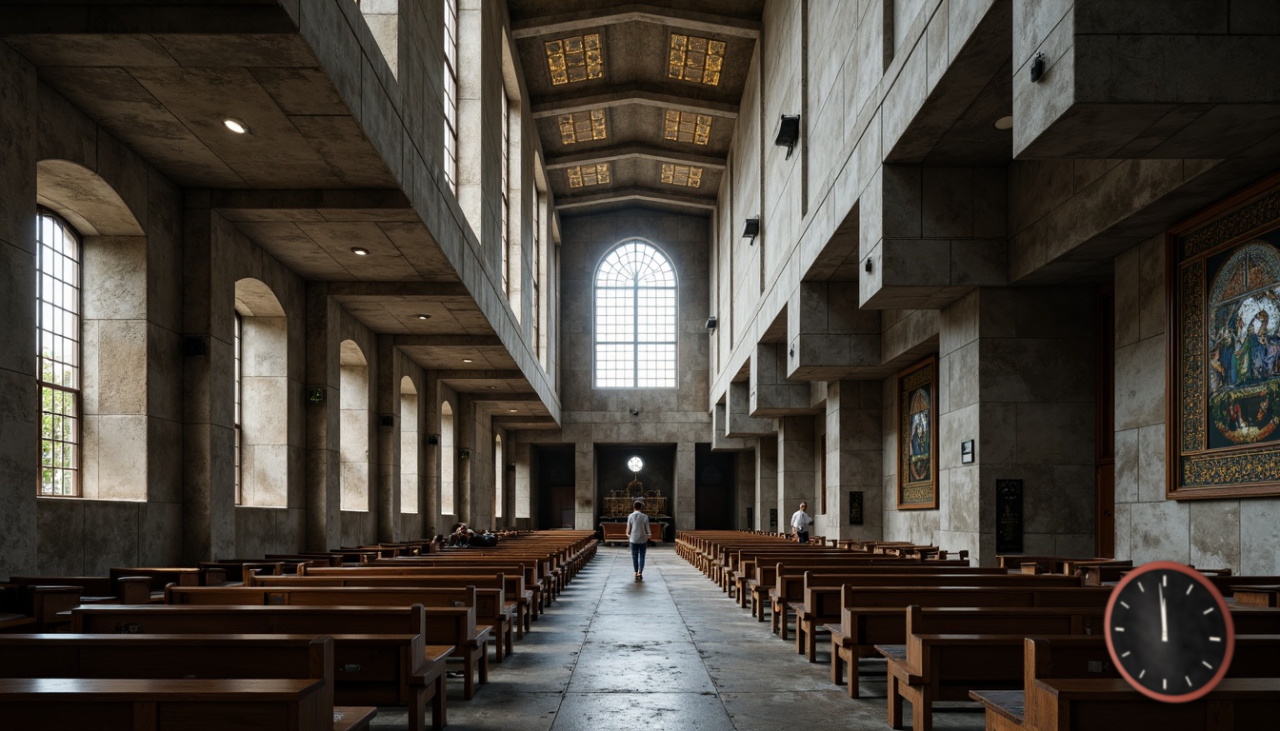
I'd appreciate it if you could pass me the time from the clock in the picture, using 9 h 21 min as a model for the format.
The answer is 11 h 59 min
